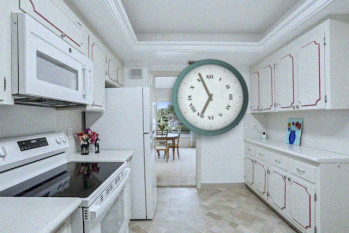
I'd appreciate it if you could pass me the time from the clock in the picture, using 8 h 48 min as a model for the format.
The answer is 6 h 56 min
